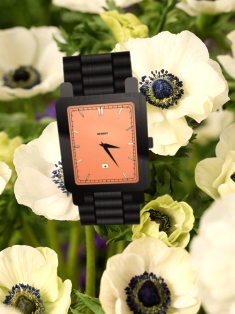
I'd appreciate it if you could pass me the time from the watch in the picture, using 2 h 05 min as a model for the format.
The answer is 3 h 25 min
